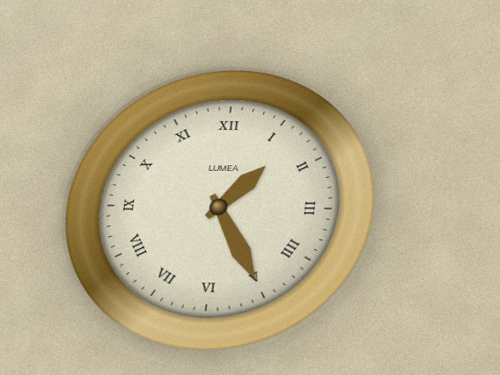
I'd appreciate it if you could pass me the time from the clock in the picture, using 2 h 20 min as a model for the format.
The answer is 1 h 25 min
